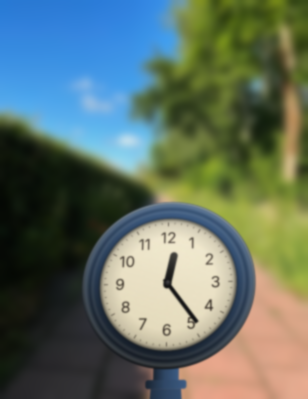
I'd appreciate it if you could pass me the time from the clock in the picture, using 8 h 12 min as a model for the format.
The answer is 12 h 24 min
